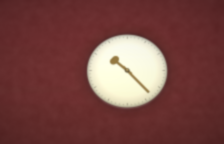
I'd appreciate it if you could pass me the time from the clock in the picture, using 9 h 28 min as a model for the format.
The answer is 10 h 23 min
